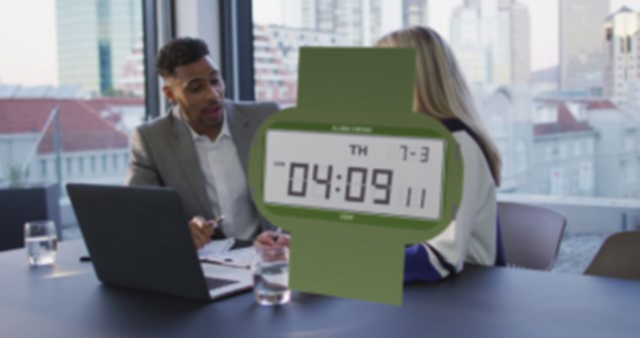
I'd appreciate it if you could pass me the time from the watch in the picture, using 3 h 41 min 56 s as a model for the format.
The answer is 4 h 09 min 11 s
